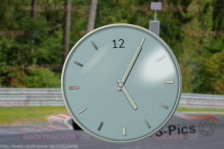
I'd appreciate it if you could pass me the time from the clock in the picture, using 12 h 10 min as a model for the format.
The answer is 5 h 05 min
